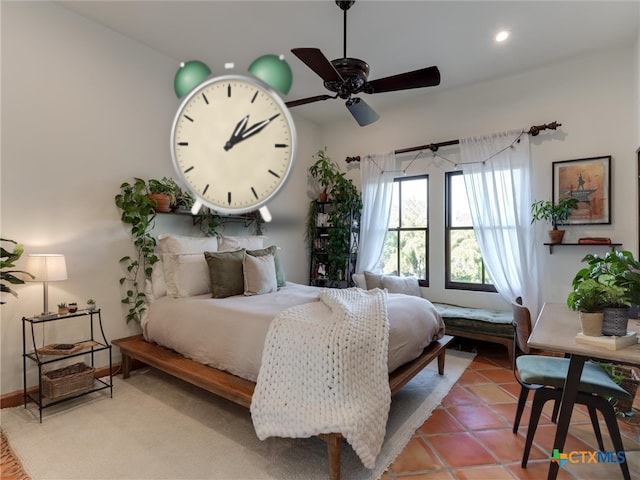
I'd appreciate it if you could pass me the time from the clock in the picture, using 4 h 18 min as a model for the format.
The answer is 1 h 10 min
